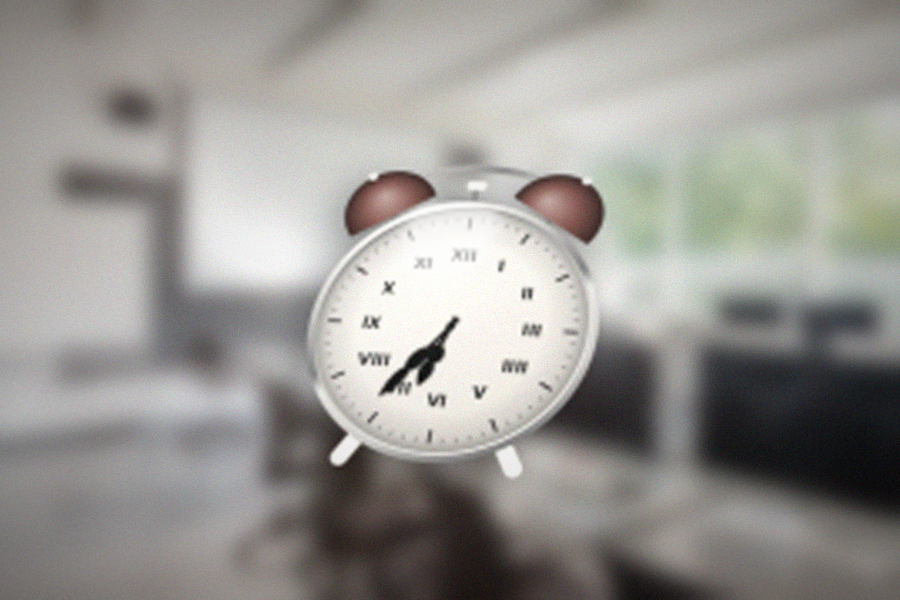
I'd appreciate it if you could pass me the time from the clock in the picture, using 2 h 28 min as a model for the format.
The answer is 6 h 36 min
